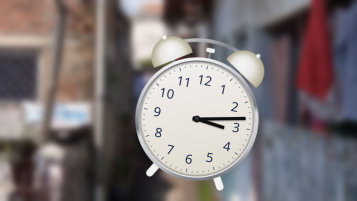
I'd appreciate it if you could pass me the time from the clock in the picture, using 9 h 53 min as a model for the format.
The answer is 3 h 13 min
